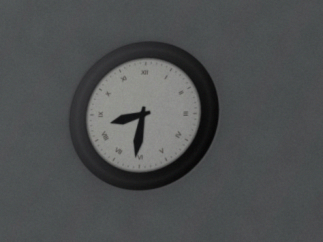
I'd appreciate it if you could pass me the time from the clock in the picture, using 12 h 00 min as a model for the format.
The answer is 8 h 31 min
